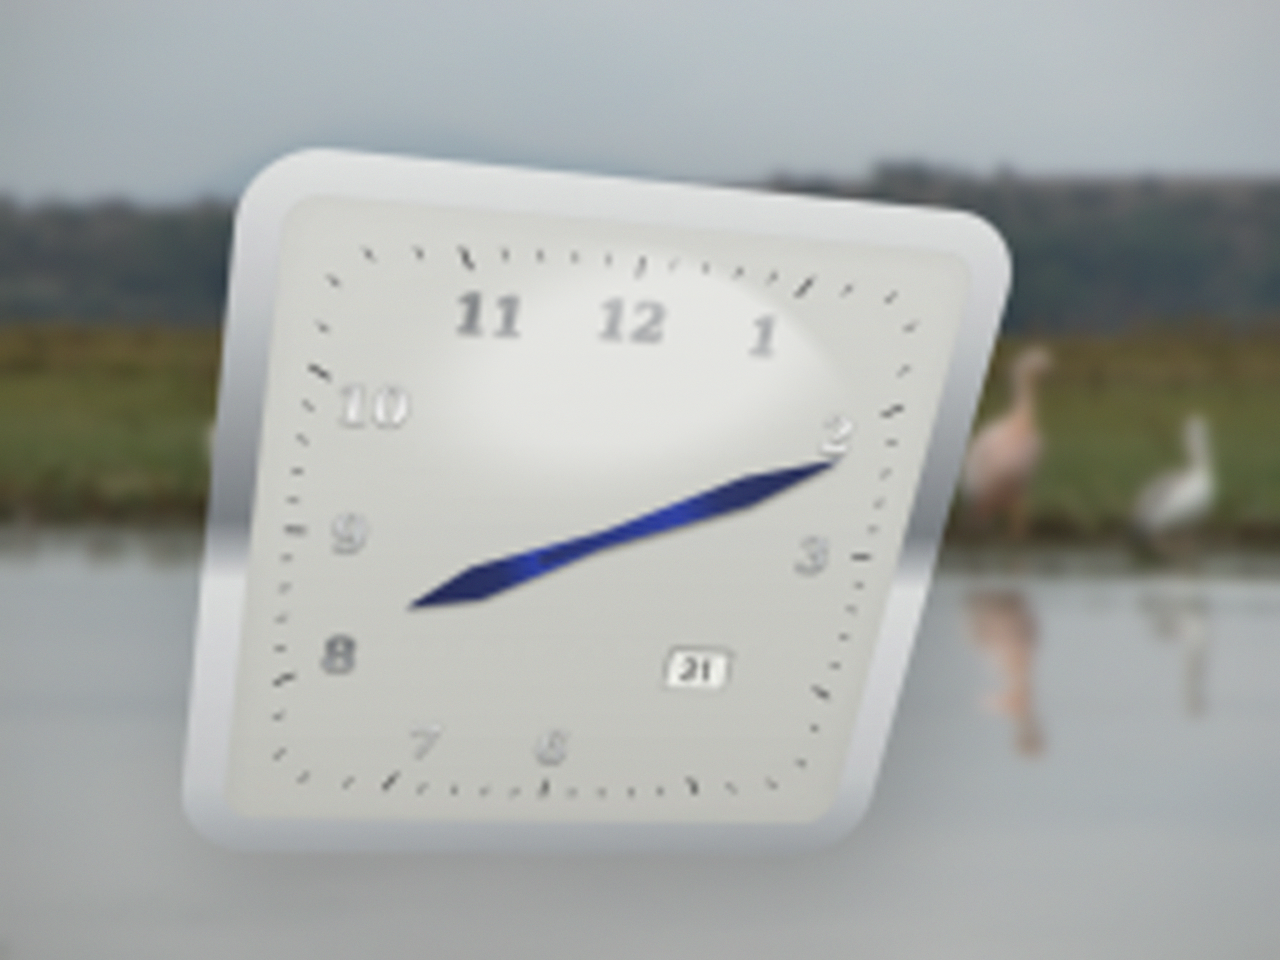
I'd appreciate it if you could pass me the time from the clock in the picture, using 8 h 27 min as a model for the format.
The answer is 8 h 11 min
